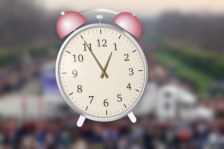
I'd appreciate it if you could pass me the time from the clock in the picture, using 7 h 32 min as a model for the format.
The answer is 12 h 55 min
